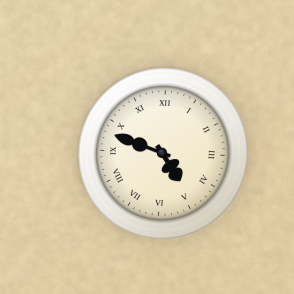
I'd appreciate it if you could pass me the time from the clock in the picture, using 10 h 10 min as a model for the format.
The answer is 4 h 48 min
